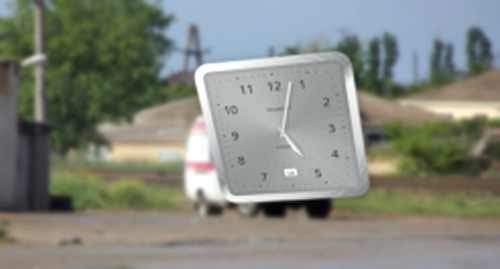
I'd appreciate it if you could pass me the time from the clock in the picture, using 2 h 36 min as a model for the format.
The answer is 5 h 03 min
